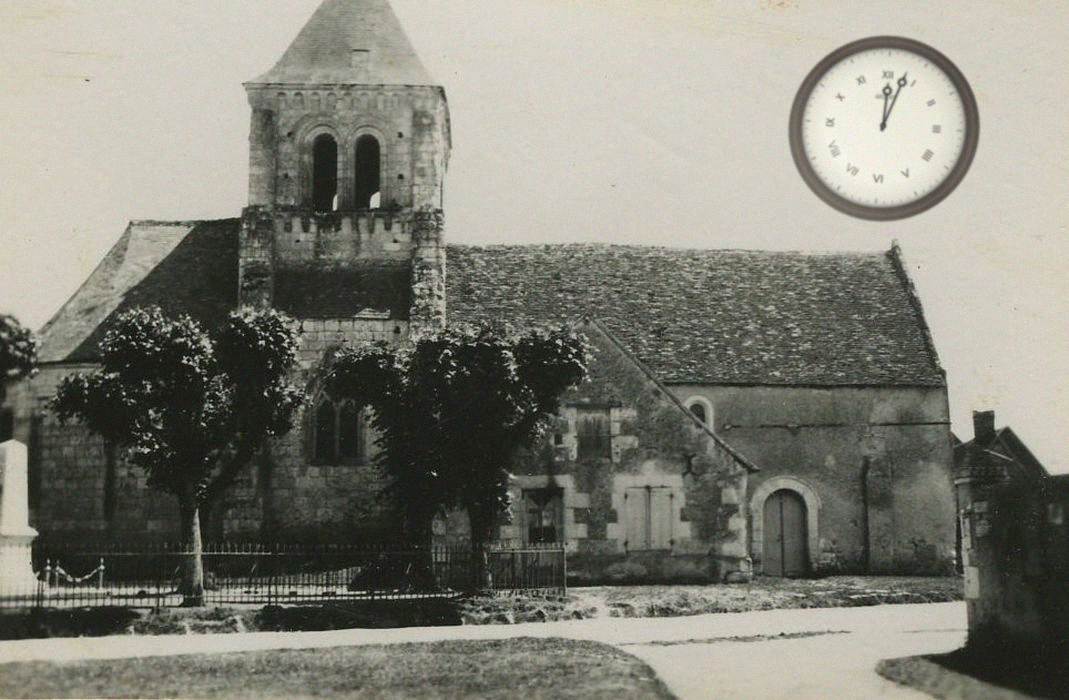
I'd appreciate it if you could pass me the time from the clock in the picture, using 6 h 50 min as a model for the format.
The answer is 12 h 03 min
